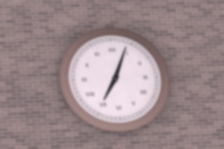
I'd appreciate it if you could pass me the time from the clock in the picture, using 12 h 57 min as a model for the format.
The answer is 7 h 04 min
